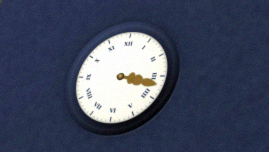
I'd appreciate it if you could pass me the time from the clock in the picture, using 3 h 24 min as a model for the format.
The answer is 3 h 17 min
